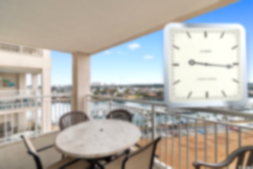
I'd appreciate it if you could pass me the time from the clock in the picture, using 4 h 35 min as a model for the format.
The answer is 9 h 16 min
